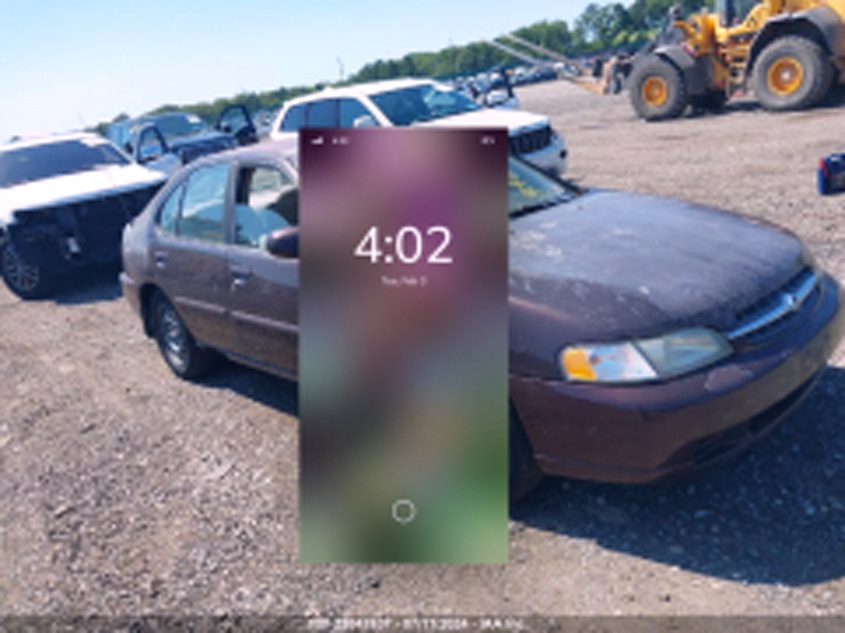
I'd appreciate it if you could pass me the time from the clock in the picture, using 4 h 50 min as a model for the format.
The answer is 4 h 02 min
